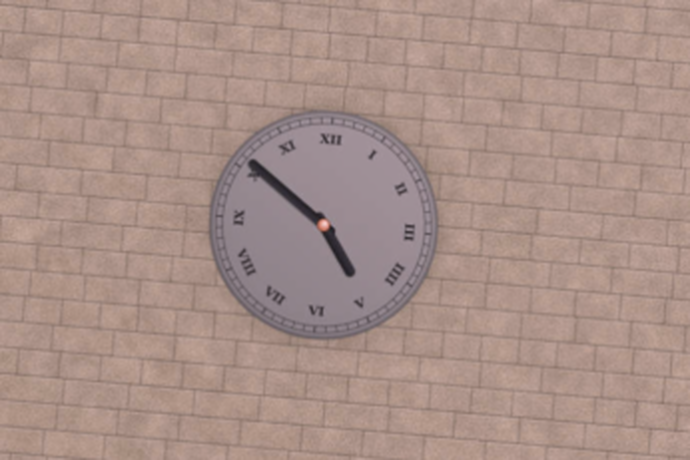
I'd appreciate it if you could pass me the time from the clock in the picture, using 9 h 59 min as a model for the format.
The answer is 4 h 51 min
